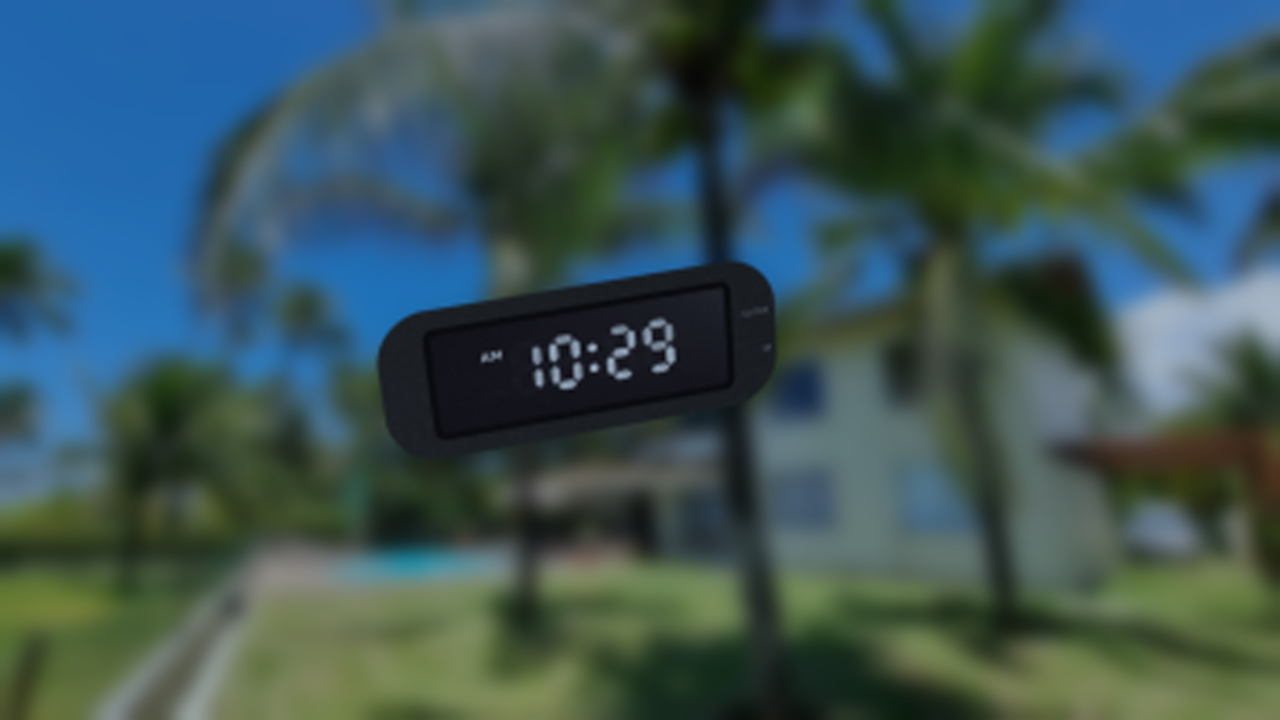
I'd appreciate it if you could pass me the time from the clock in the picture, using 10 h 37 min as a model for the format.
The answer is 10 h 29 min
